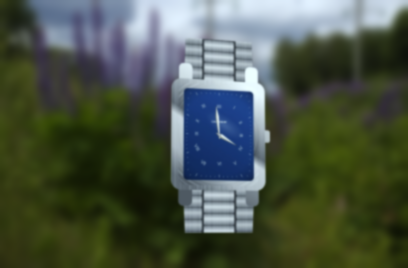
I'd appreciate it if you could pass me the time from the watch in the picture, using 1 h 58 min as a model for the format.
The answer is 3 h 59 min
